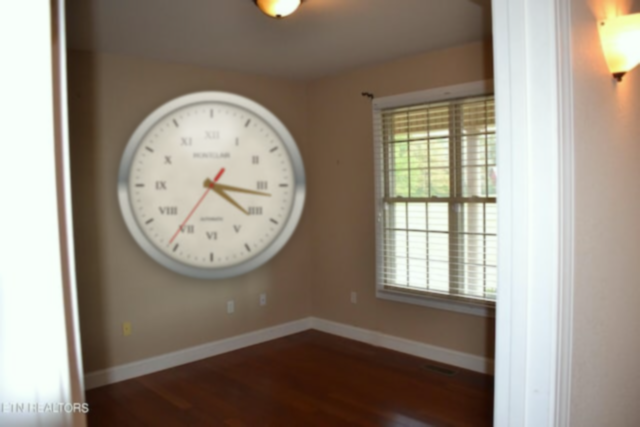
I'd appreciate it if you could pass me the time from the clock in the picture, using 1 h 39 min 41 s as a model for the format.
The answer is 4 h 16 min 36 s
